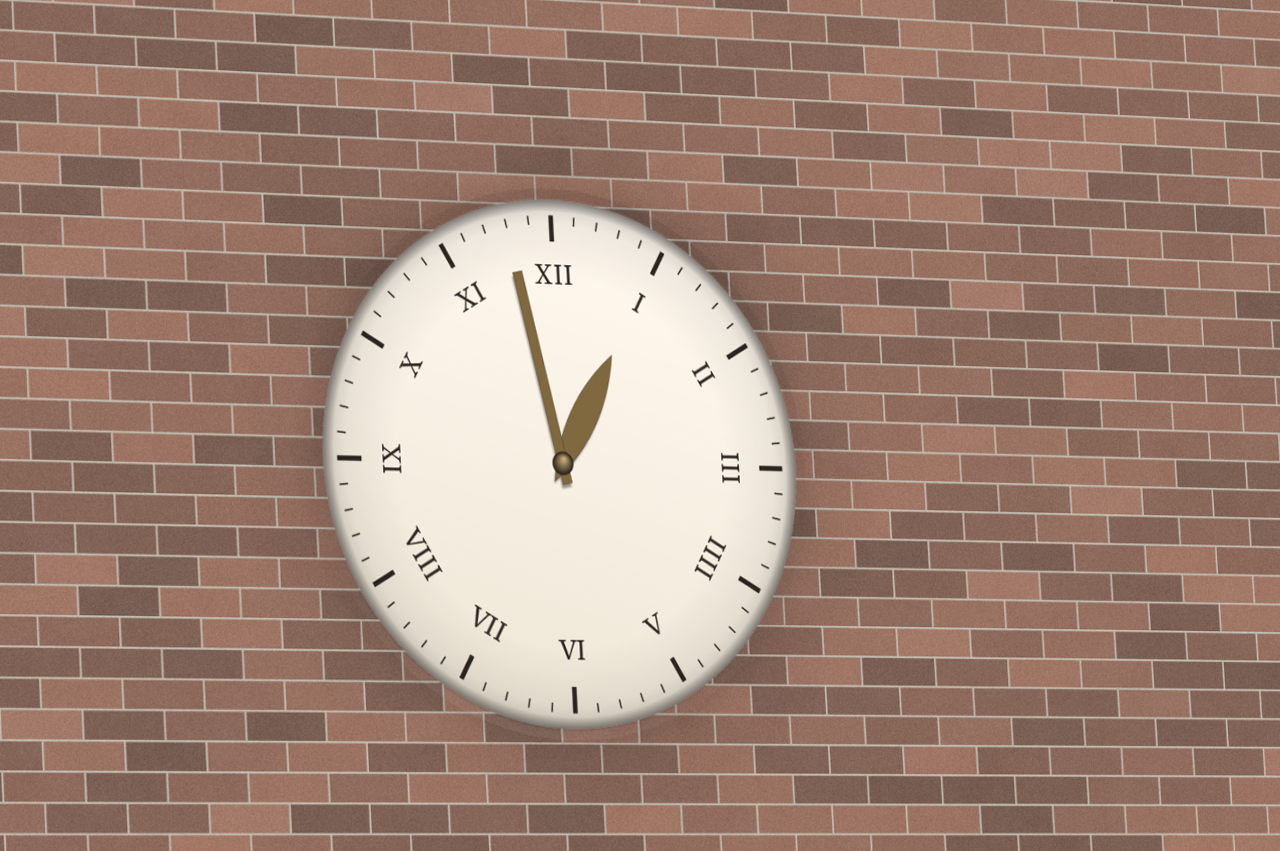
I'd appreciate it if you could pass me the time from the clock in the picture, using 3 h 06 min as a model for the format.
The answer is 12 h 58 min
